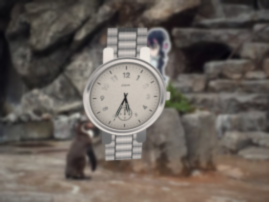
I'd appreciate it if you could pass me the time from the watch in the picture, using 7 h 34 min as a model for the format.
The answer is 5 h 34 min
